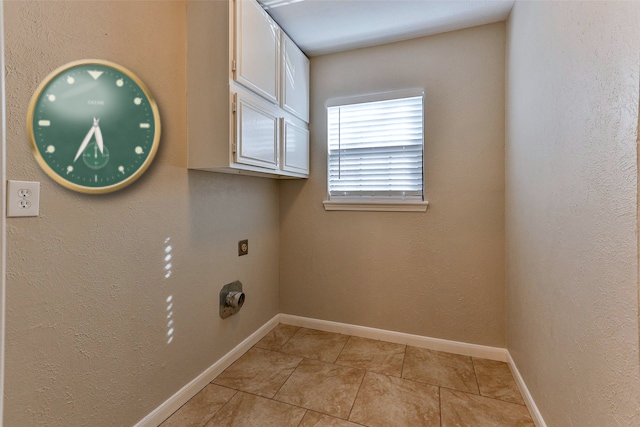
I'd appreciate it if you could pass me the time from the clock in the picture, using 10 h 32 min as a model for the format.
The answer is 5 h 35 min
